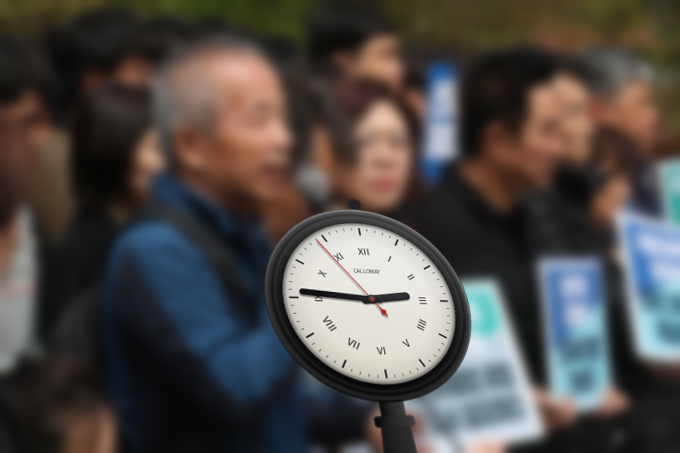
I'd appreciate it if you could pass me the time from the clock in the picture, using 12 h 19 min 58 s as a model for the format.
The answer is 2 h 45 min 54 s
